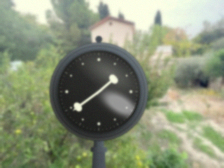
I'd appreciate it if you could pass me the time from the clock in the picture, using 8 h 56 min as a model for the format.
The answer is 1 h 39 min
